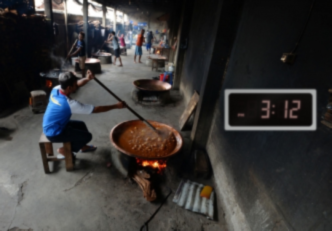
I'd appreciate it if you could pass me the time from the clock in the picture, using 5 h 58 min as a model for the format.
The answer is 3 h 12 min
